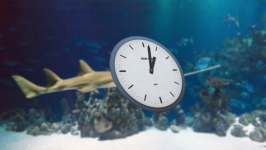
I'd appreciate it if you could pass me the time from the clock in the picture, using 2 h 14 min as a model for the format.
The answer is 1 h 02 min
